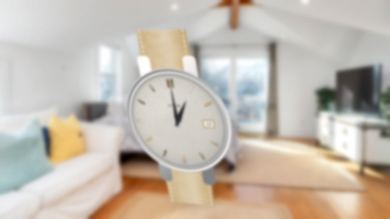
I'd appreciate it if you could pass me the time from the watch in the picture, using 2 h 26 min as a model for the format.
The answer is 1 h 00 min
